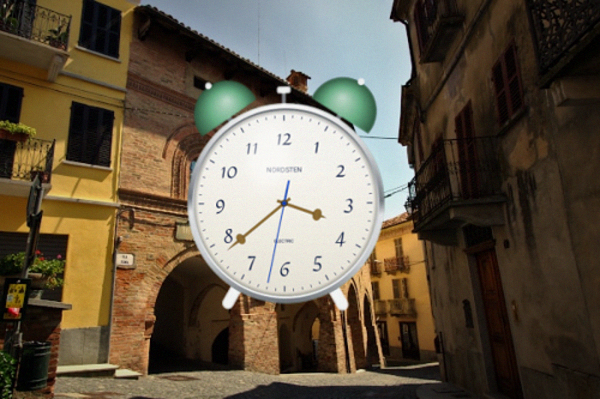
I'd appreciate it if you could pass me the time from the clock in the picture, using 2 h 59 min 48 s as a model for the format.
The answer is 3 h 38 min 32 s
